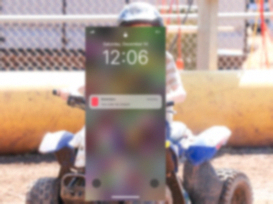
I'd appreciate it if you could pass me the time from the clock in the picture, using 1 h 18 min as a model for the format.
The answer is 12 h 06 min
